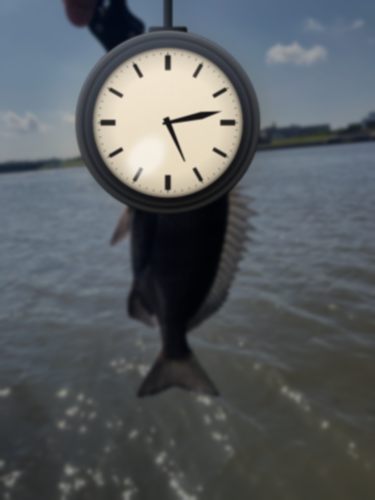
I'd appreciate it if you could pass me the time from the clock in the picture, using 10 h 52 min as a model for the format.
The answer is 5 h 13 min
